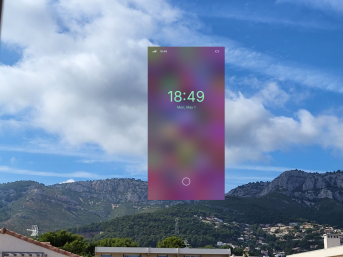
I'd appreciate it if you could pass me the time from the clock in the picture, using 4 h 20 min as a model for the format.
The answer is 18 h 49 min
